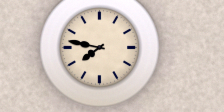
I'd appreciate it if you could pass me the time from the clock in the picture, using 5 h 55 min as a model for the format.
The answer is 7 h 47 min
